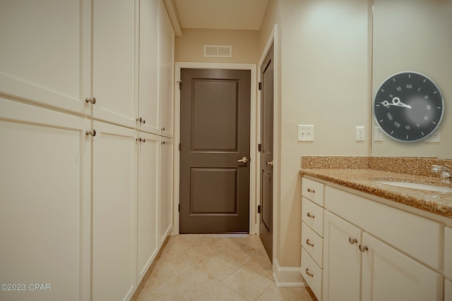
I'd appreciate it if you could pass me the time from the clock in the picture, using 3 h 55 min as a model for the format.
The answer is 9 h 46 min
